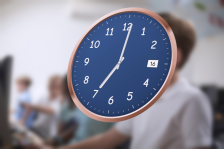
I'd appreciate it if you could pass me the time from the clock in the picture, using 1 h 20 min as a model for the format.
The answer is 7 h 01 min
